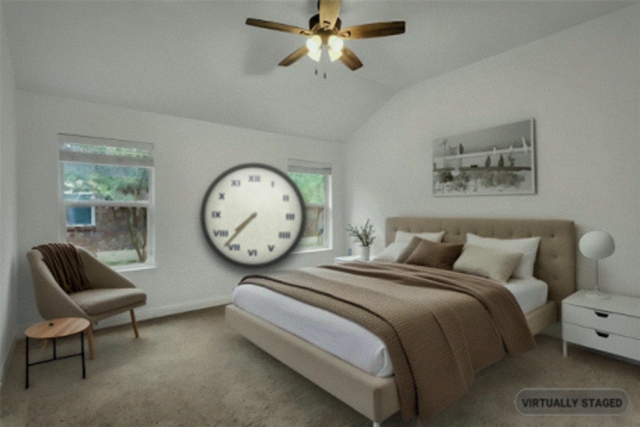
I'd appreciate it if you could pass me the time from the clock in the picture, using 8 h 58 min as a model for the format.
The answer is 7 h 37 min
